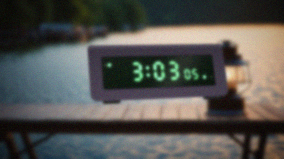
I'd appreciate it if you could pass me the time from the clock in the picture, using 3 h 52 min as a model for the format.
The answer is 3 h 03 min
